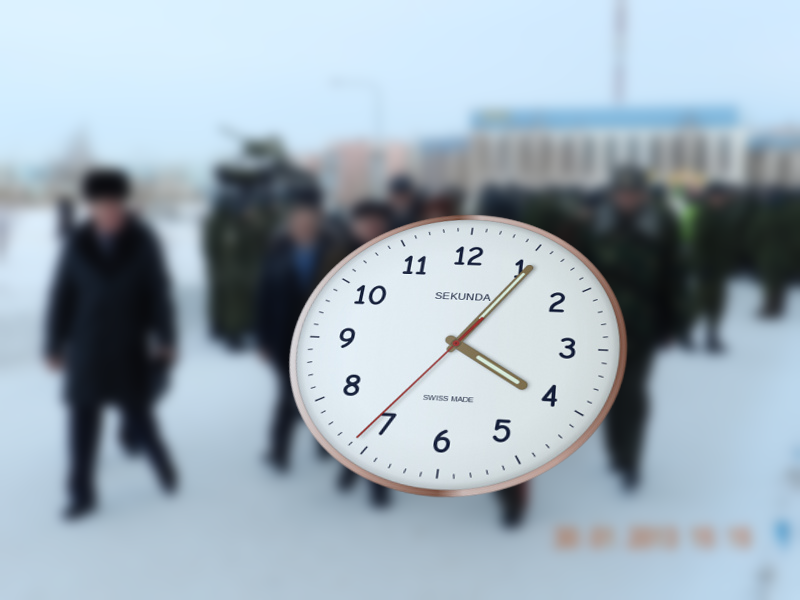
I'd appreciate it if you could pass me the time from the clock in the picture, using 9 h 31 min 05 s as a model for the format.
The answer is 4 h 05 min 36 s
